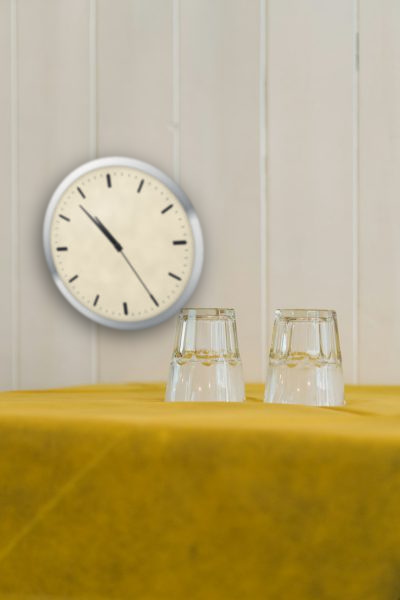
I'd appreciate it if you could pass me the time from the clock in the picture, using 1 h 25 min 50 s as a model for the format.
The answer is 10 h 53 min 25 s
